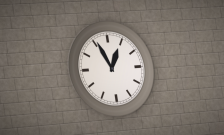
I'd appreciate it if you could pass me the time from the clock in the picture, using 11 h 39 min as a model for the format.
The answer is 12 h 56 min
